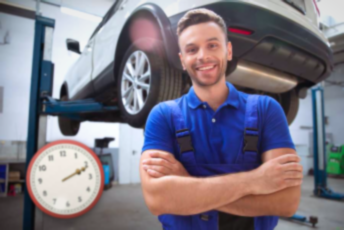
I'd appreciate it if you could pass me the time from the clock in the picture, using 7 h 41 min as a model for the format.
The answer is 2 h 11 min
